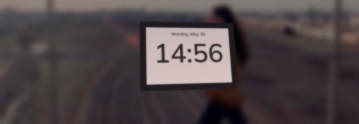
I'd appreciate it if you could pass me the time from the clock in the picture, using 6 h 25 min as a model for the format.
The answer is 14 h 56 min
